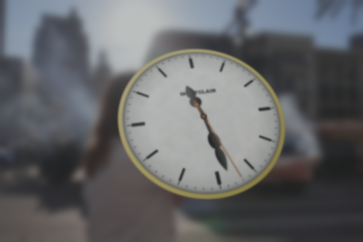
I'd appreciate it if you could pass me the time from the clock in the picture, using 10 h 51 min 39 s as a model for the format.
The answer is 11 h 28 min 27 s
